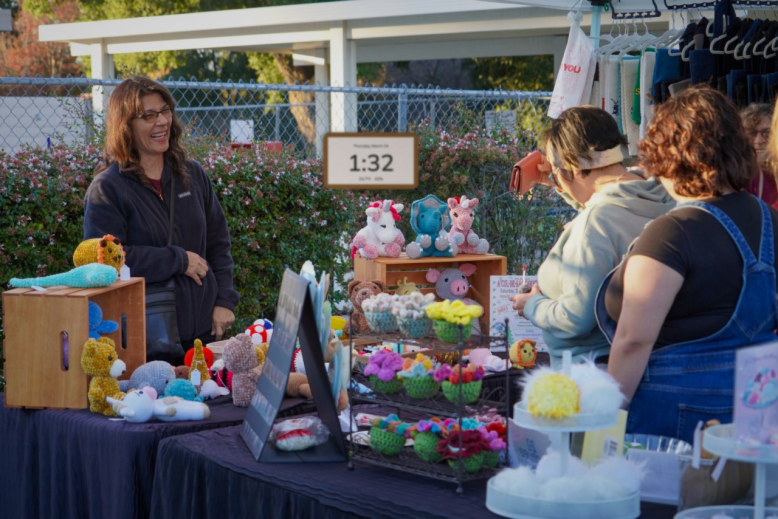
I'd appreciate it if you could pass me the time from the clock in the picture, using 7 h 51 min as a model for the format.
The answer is 1 h 32 min
